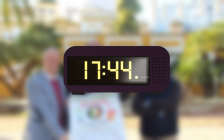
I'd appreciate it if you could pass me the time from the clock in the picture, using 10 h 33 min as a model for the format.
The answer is 17 h 44 min
